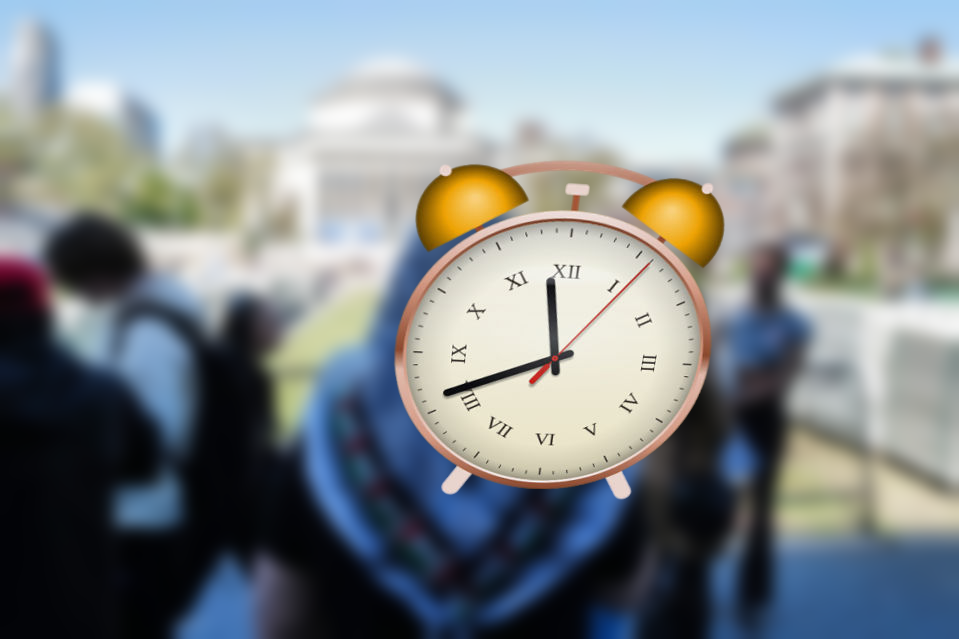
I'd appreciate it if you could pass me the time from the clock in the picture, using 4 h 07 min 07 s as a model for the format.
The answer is 11 h 41 min 06 s
